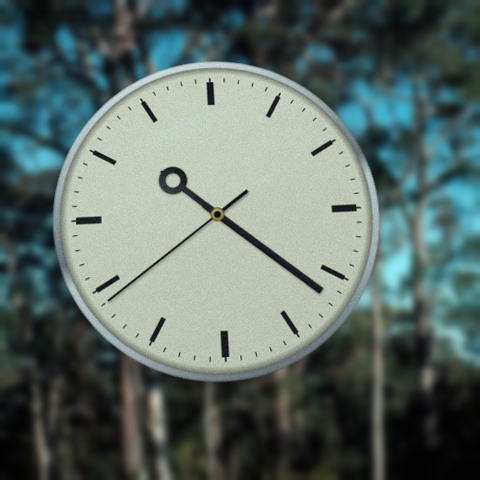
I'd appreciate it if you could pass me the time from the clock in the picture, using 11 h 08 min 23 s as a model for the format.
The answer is 10 h 21 min 39 s
